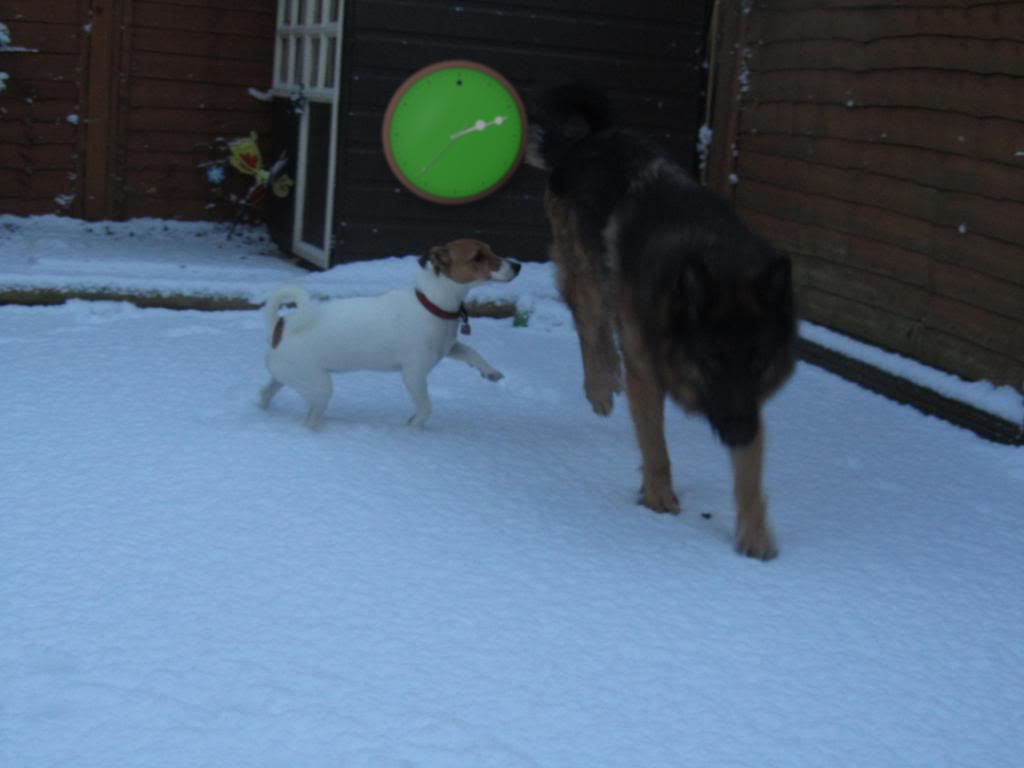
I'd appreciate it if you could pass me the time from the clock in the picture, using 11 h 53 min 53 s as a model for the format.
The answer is 2 h 11 min 37 s
